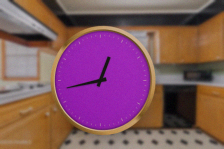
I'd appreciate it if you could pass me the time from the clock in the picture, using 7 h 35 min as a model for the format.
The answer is 12 h 43 min
